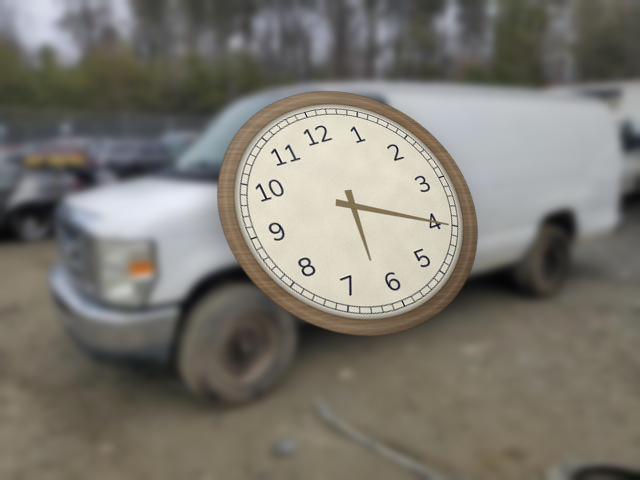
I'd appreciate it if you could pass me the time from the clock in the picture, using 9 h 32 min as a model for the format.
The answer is 6 h 20 min
